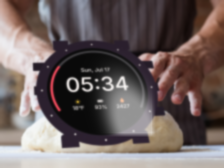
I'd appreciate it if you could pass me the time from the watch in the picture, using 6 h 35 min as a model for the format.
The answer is 5 h 34 min
